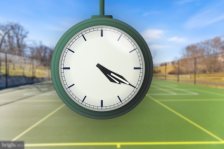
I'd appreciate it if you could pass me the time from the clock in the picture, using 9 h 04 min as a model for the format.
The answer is 4 h 20 min
